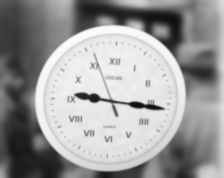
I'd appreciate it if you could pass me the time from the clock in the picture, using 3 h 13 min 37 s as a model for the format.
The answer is 9 h 15 min 56 s
